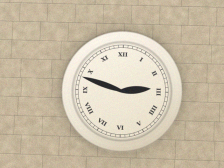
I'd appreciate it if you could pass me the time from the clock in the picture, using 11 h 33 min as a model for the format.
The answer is 2 h 48 min
